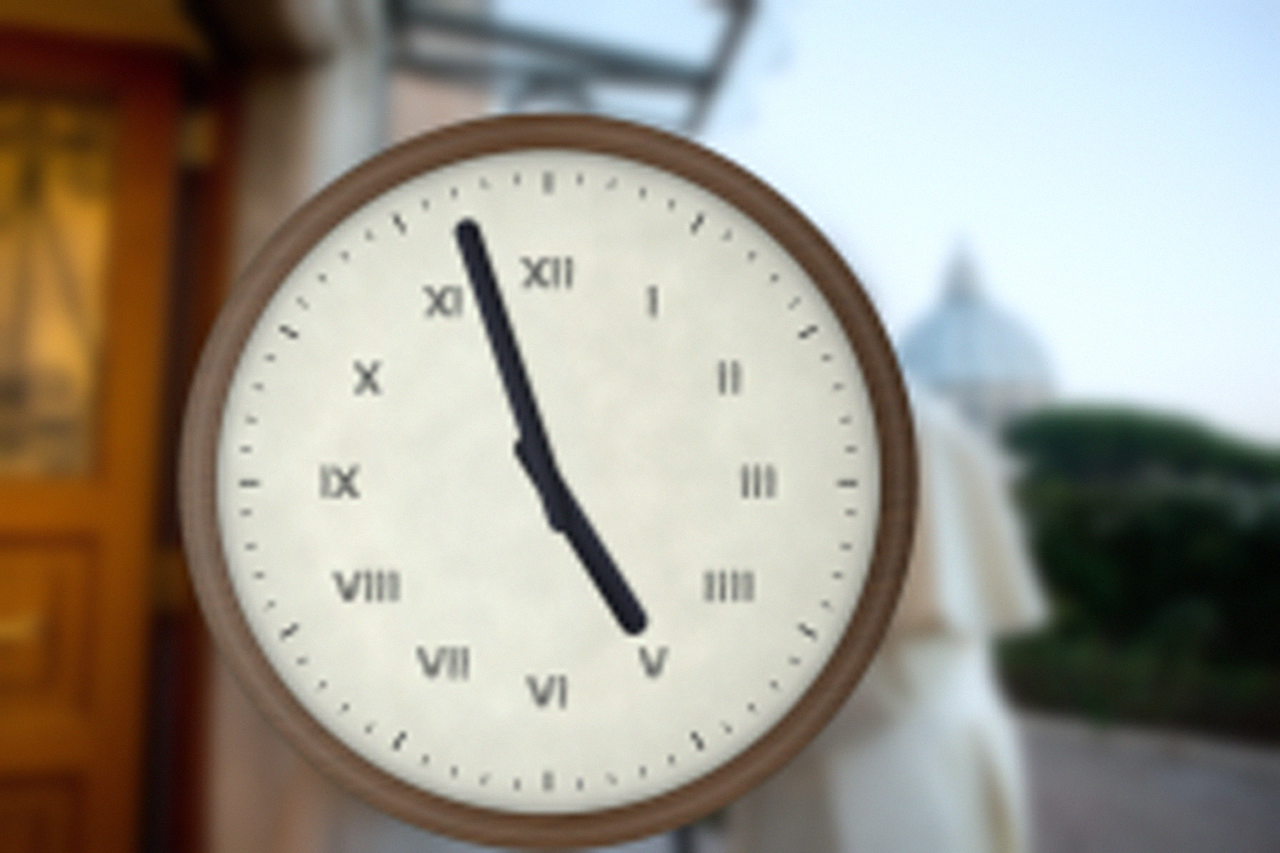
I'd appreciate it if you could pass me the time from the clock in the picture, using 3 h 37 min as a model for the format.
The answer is 4 h 57 min
